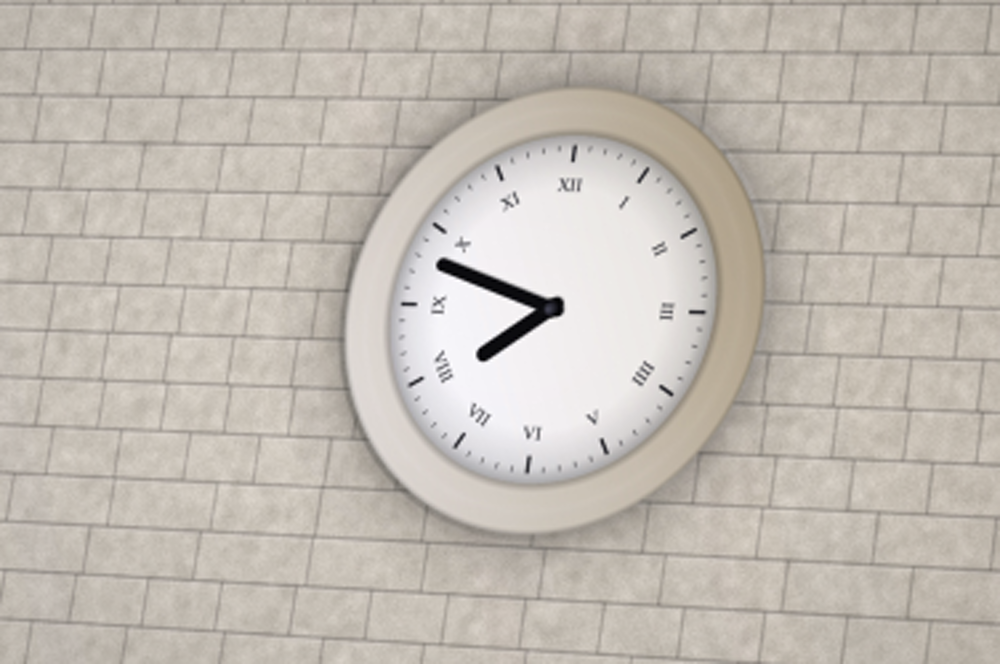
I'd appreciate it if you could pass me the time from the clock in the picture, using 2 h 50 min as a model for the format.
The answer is 7 h 48 min
